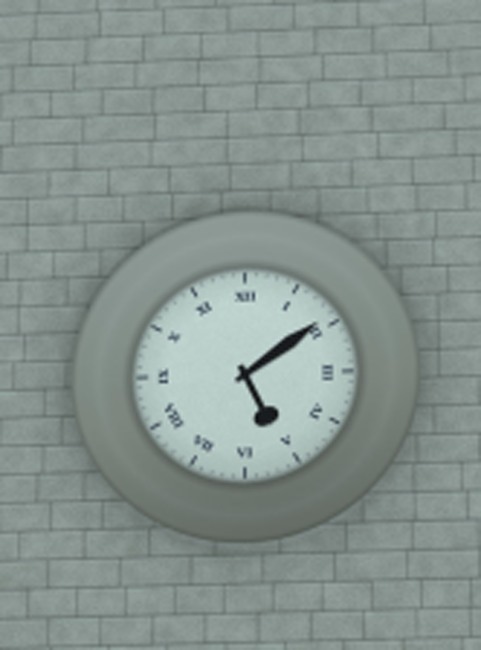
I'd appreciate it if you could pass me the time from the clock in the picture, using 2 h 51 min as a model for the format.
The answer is 5 h 09 min
